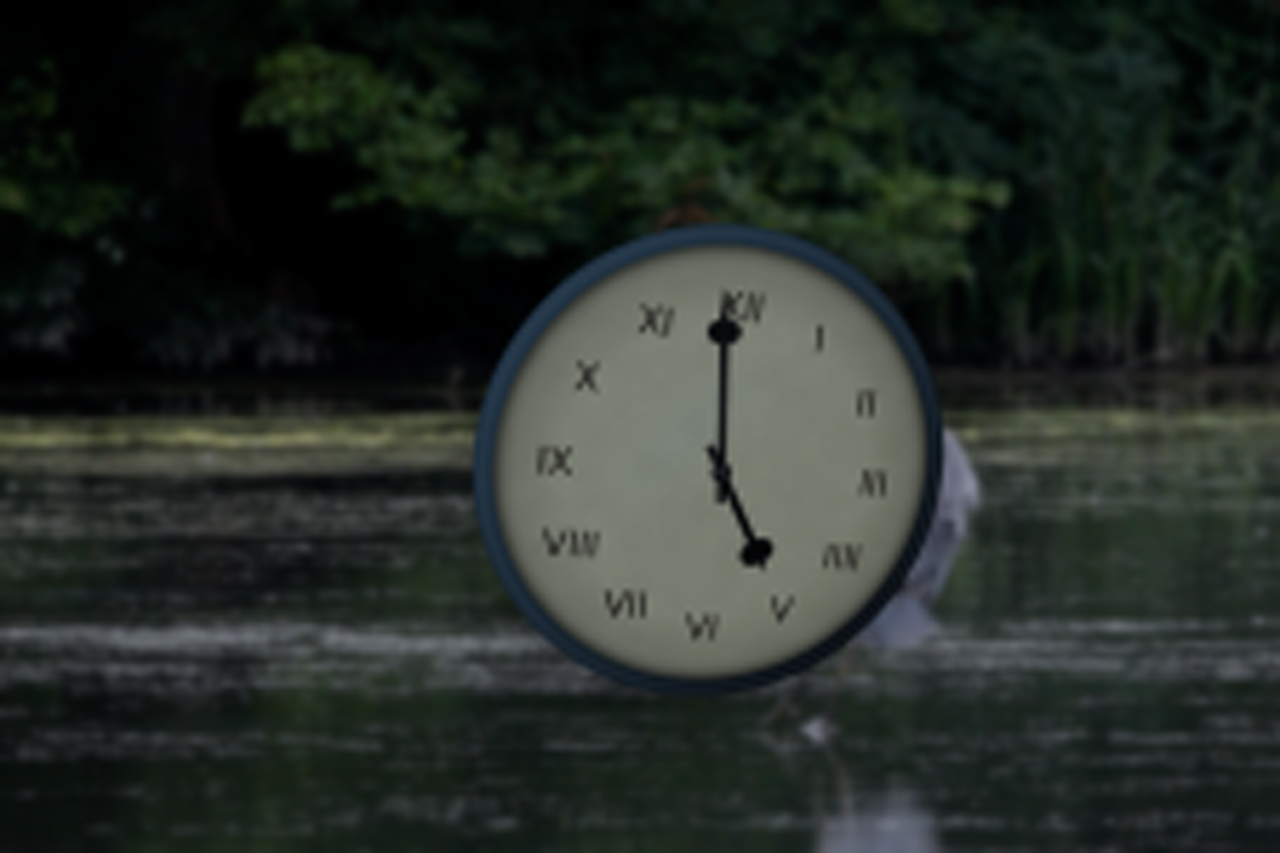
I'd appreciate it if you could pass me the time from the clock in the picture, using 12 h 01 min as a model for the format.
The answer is 4 h 59 min
